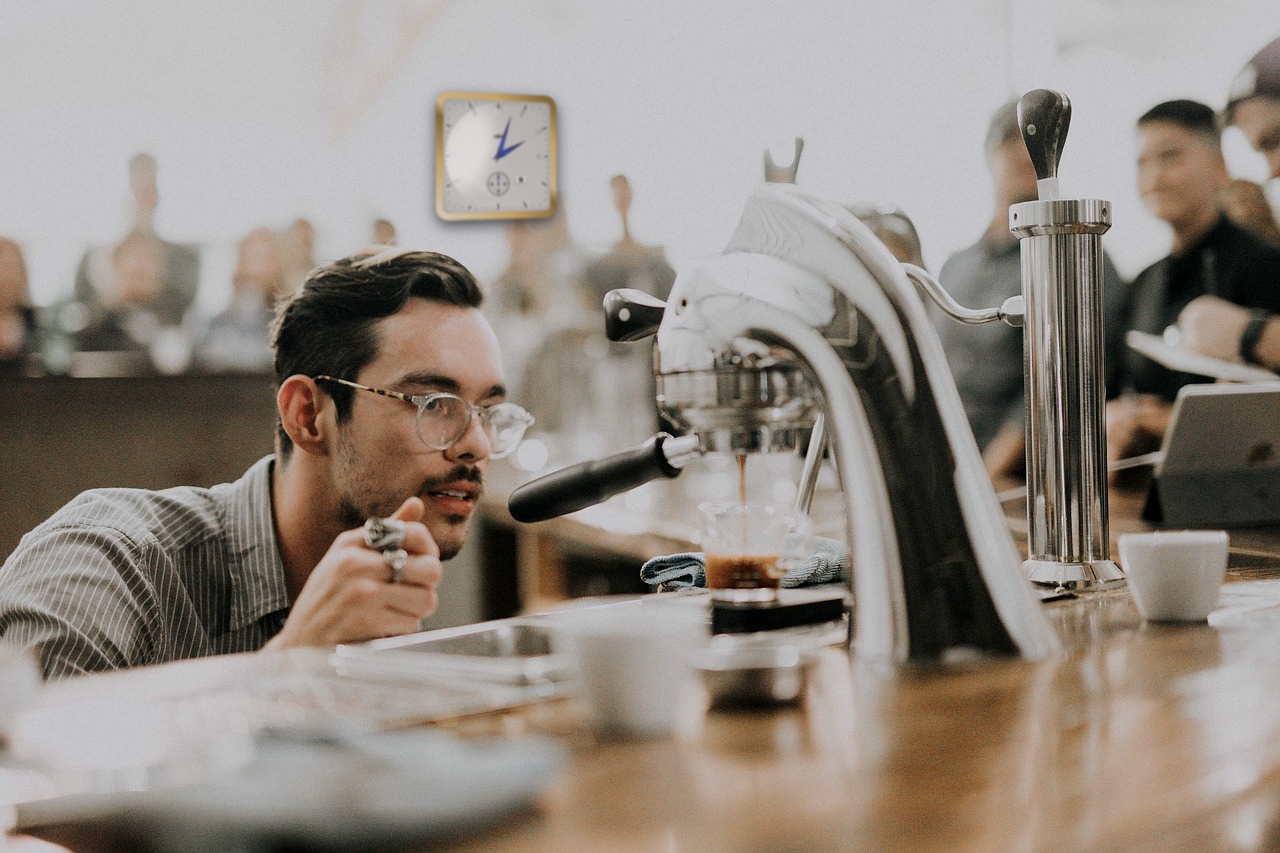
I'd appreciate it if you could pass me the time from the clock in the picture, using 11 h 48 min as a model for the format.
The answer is 2 h 03 min
